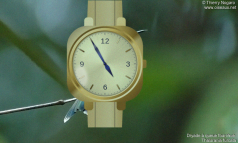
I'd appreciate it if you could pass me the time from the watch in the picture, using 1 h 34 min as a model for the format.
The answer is 4 h 55 min
